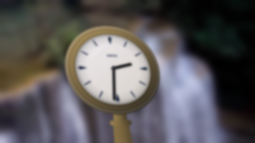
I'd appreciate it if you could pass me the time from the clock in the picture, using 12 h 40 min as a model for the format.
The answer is 2 h 31 min
